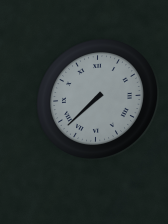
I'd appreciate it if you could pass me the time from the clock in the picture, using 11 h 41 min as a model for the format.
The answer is 7 h 38 min
